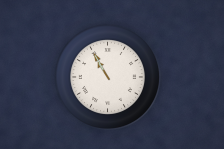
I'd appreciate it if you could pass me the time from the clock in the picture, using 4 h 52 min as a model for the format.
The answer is 10 h 55 min
